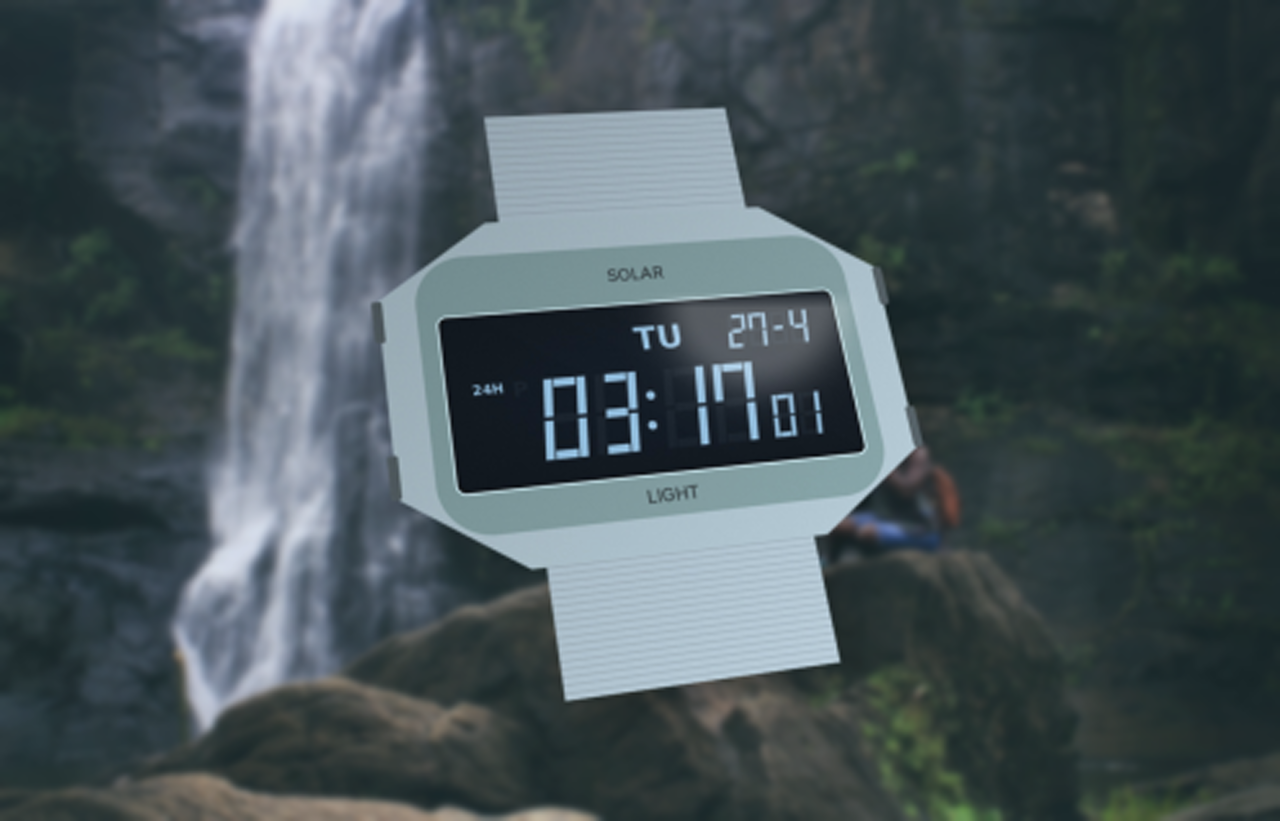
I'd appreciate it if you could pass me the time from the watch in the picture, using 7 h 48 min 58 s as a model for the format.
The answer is 3 h 17 min 01 s
